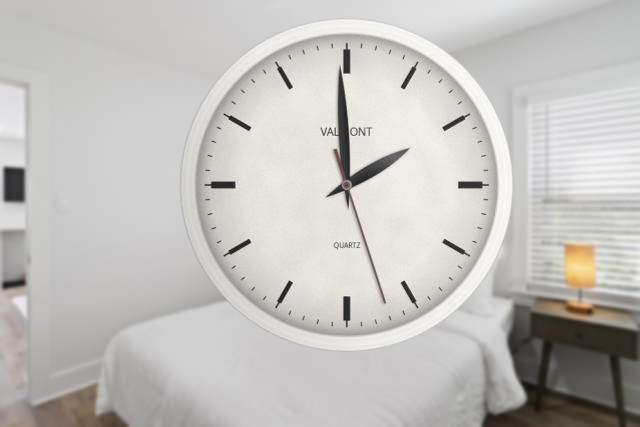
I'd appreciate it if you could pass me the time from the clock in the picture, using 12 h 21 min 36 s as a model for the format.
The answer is 1 h 59 min 27 s
